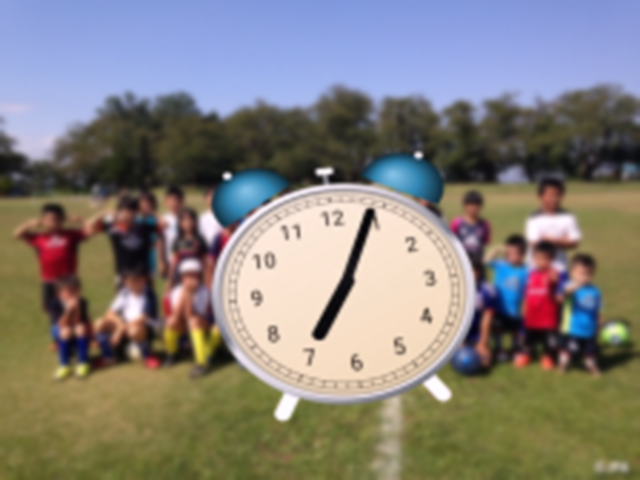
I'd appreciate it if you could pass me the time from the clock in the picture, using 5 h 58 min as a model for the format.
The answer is 7 h 04 min
